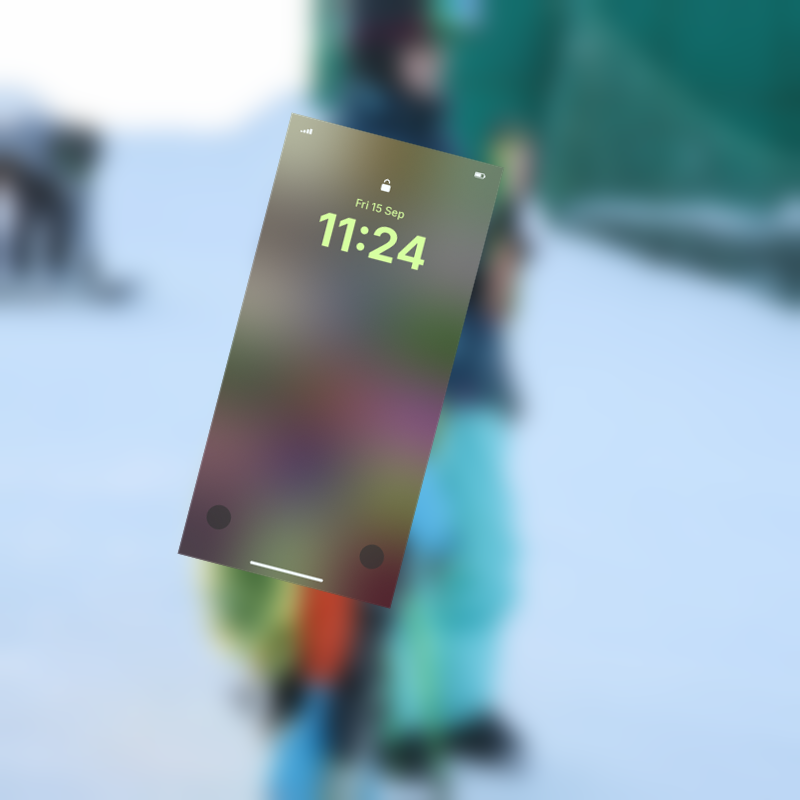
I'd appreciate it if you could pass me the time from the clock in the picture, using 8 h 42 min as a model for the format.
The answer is 11 h 24 min
